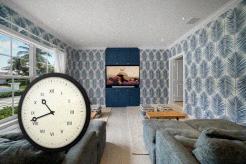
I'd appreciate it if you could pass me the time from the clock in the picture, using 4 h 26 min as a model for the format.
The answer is 10 h 42 min
